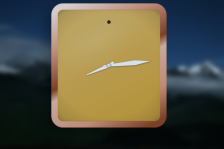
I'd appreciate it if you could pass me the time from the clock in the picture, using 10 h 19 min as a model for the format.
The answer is 8 h 14 min
